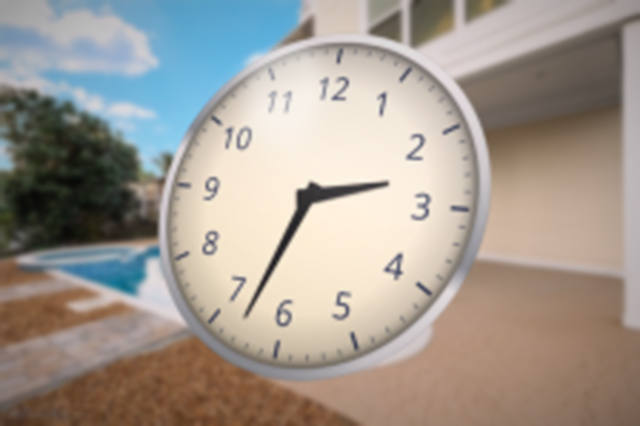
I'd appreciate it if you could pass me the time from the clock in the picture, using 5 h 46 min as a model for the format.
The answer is 2 h 33 min
